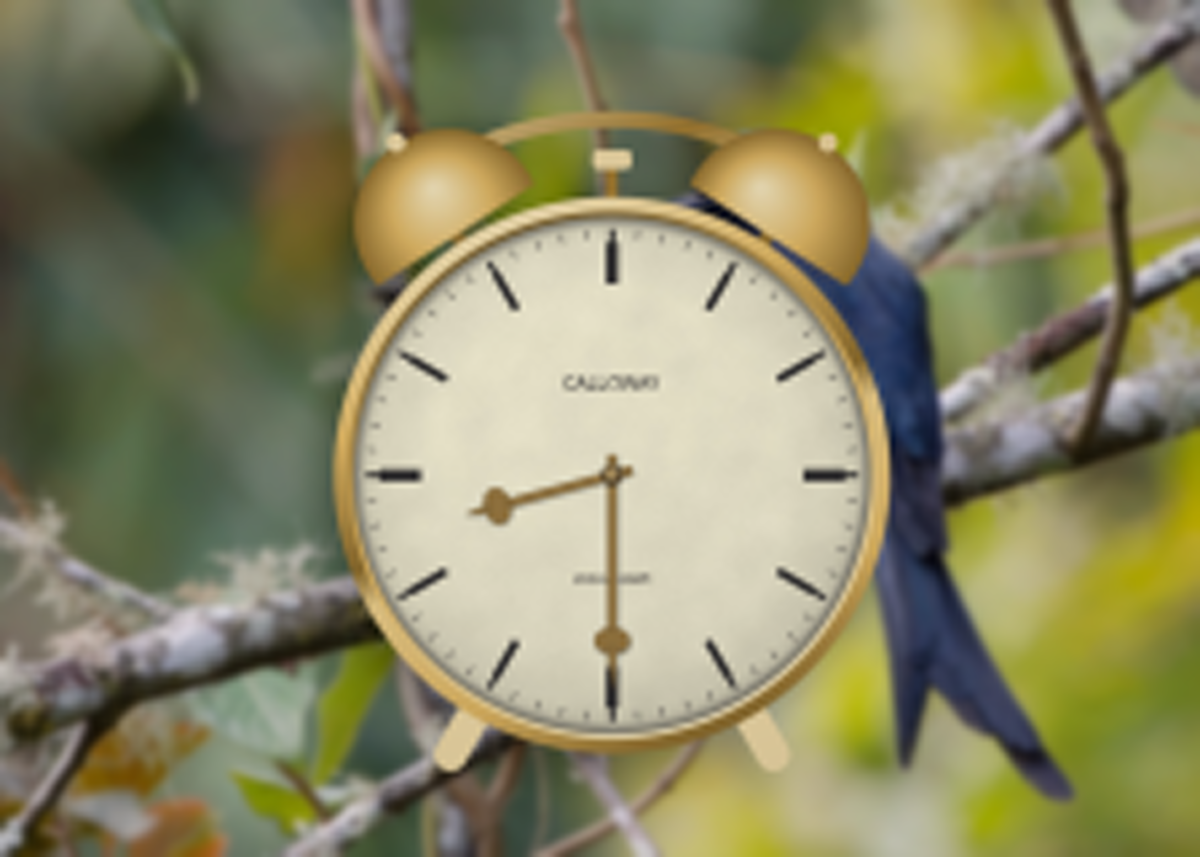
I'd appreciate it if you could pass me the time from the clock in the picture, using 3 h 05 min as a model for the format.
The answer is 8 h 30 min
